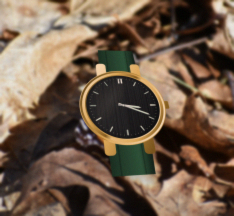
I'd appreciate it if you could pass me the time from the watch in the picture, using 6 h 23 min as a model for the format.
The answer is 3 h 19 min
